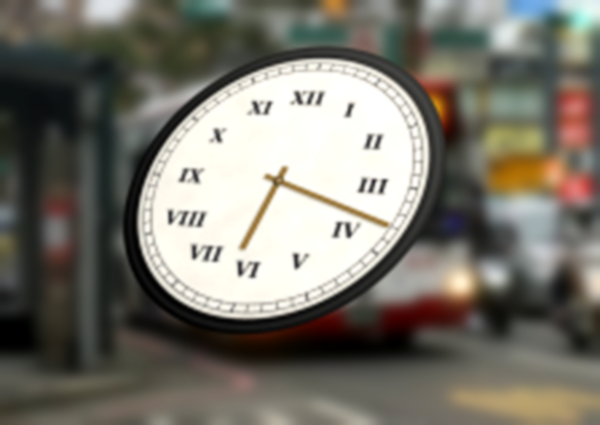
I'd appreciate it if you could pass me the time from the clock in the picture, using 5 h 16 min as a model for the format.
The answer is 6 h 18 min
